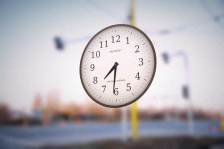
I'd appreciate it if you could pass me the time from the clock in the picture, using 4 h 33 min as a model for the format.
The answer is 7 h 31 min
